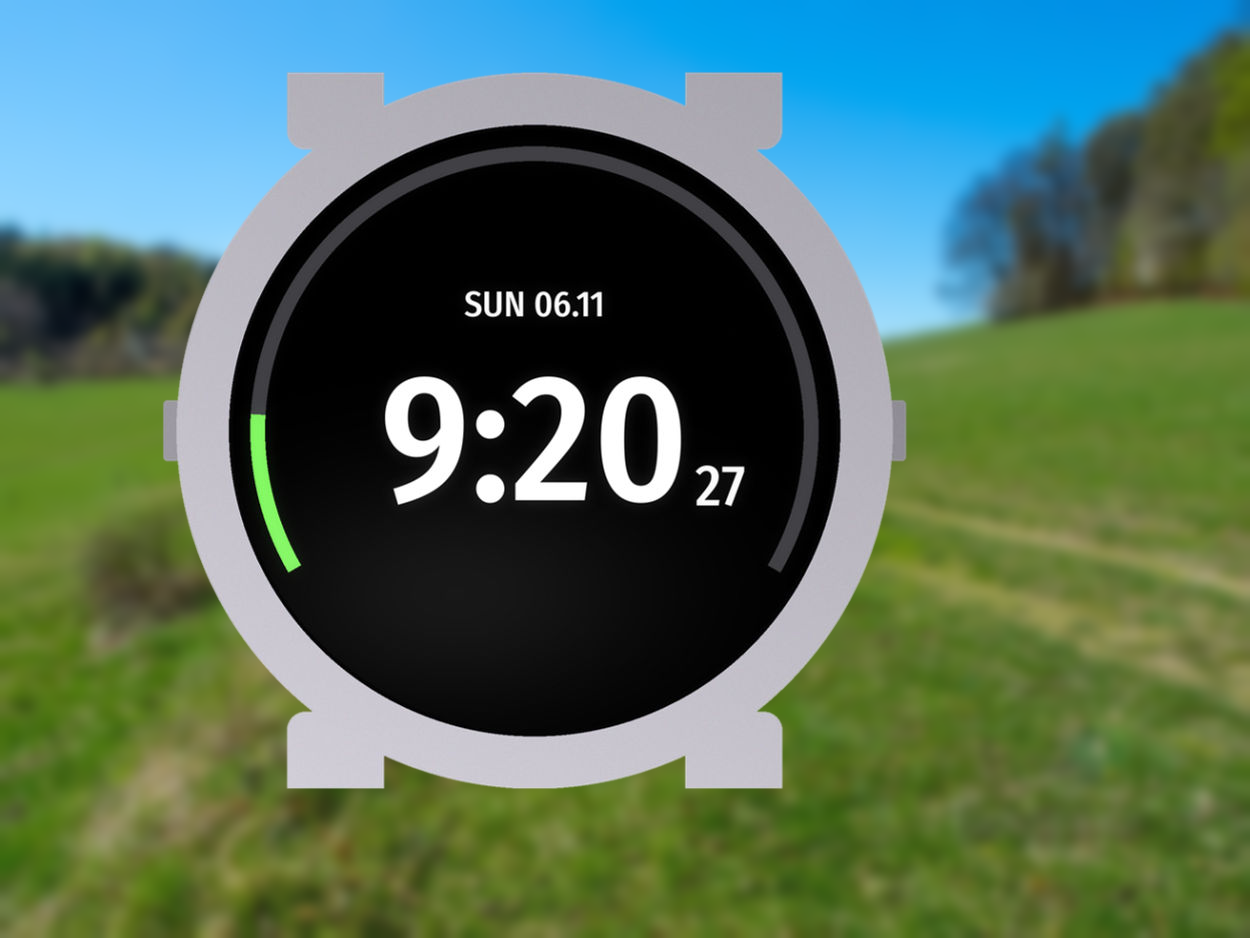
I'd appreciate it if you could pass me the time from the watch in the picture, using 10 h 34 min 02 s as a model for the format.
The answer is 9 h 20 min 27 s
